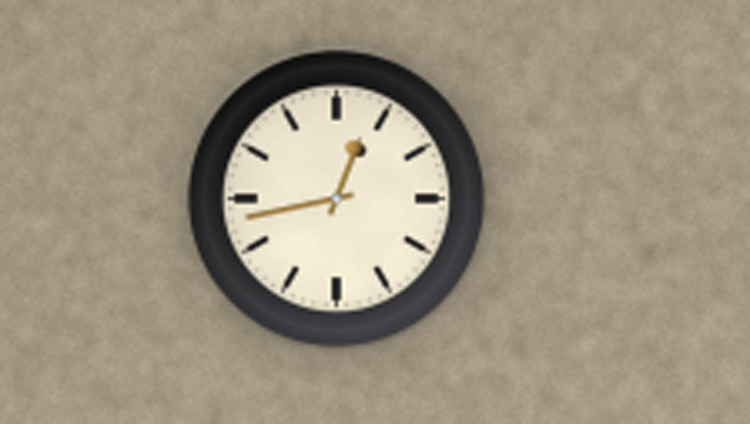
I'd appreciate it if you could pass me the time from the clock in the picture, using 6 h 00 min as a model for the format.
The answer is 12 h 43 min
